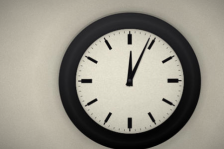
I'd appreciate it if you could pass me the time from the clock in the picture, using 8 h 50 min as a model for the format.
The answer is 12 h 04 min
